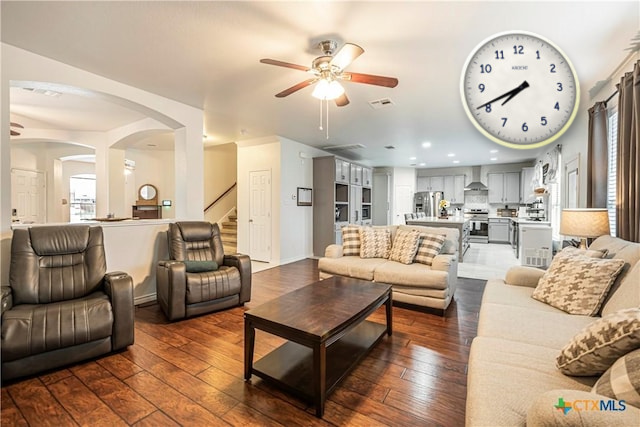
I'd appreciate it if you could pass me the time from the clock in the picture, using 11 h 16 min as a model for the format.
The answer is 7 h 41 min
